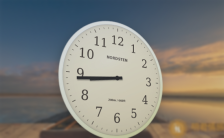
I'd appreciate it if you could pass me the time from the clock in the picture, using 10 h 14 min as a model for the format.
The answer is 8 h 44 min
